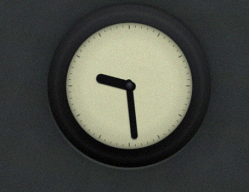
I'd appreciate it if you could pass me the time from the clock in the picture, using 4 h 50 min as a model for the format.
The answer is 9 h 29 min
